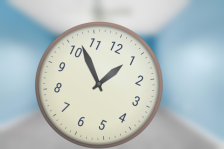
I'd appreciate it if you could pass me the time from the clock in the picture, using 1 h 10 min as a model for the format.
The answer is 12 h 52 min
